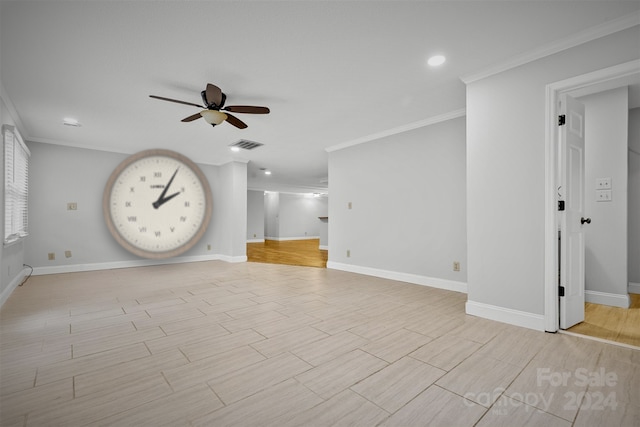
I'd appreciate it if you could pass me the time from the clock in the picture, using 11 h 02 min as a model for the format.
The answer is 2 h 05 min
